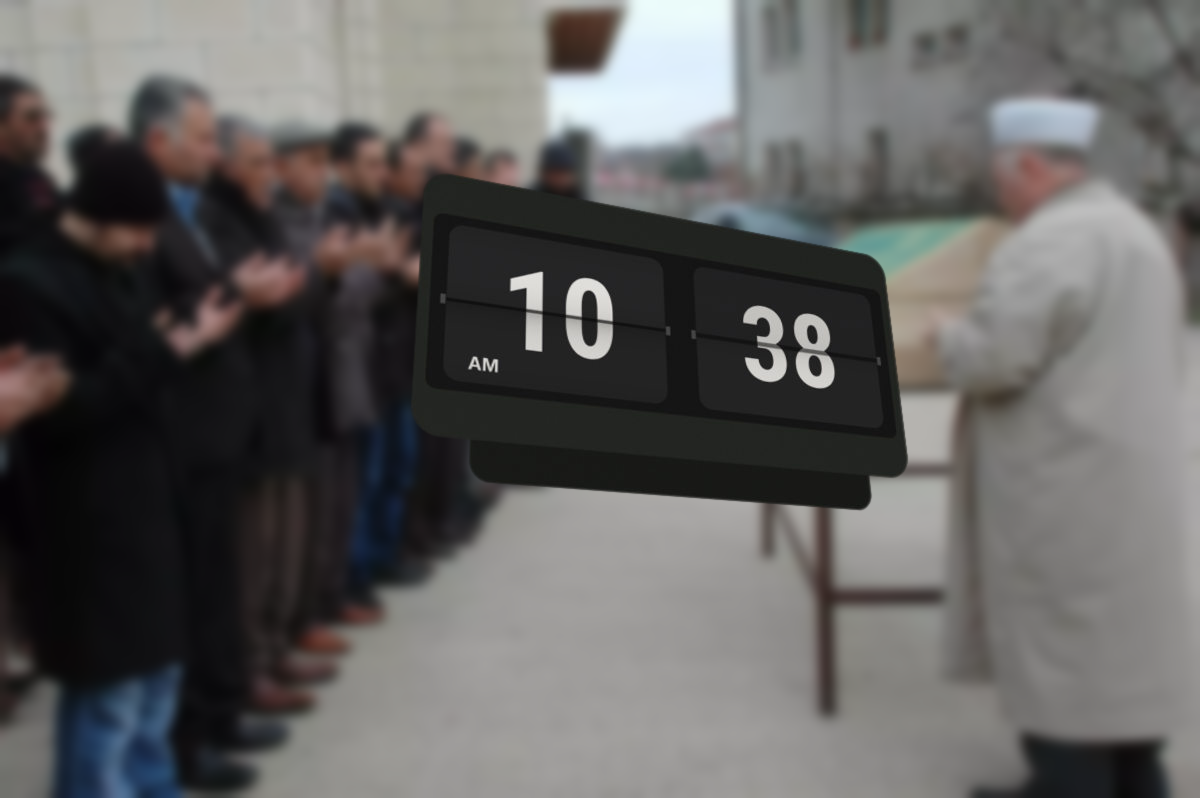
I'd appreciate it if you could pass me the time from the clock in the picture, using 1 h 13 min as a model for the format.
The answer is 10 h 38 min
